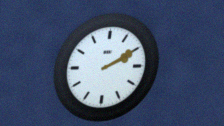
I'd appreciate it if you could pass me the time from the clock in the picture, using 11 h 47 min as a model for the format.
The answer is 2 h 10 min
